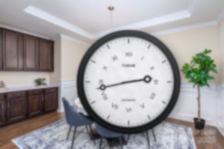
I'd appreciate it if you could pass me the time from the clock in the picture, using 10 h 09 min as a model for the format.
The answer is 2 h 43 min
